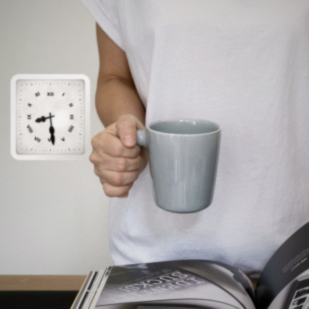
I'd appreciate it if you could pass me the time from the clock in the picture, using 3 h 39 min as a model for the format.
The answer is 8 h 29 min
